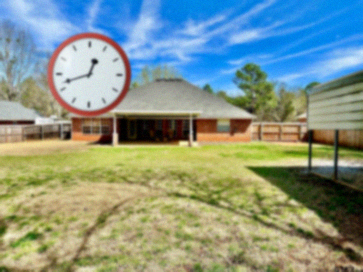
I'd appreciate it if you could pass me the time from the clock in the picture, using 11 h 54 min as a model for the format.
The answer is 12 h 42 min
